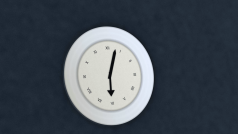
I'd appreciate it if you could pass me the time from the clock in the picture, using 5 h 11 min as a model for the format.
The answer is 6 h 03 min
